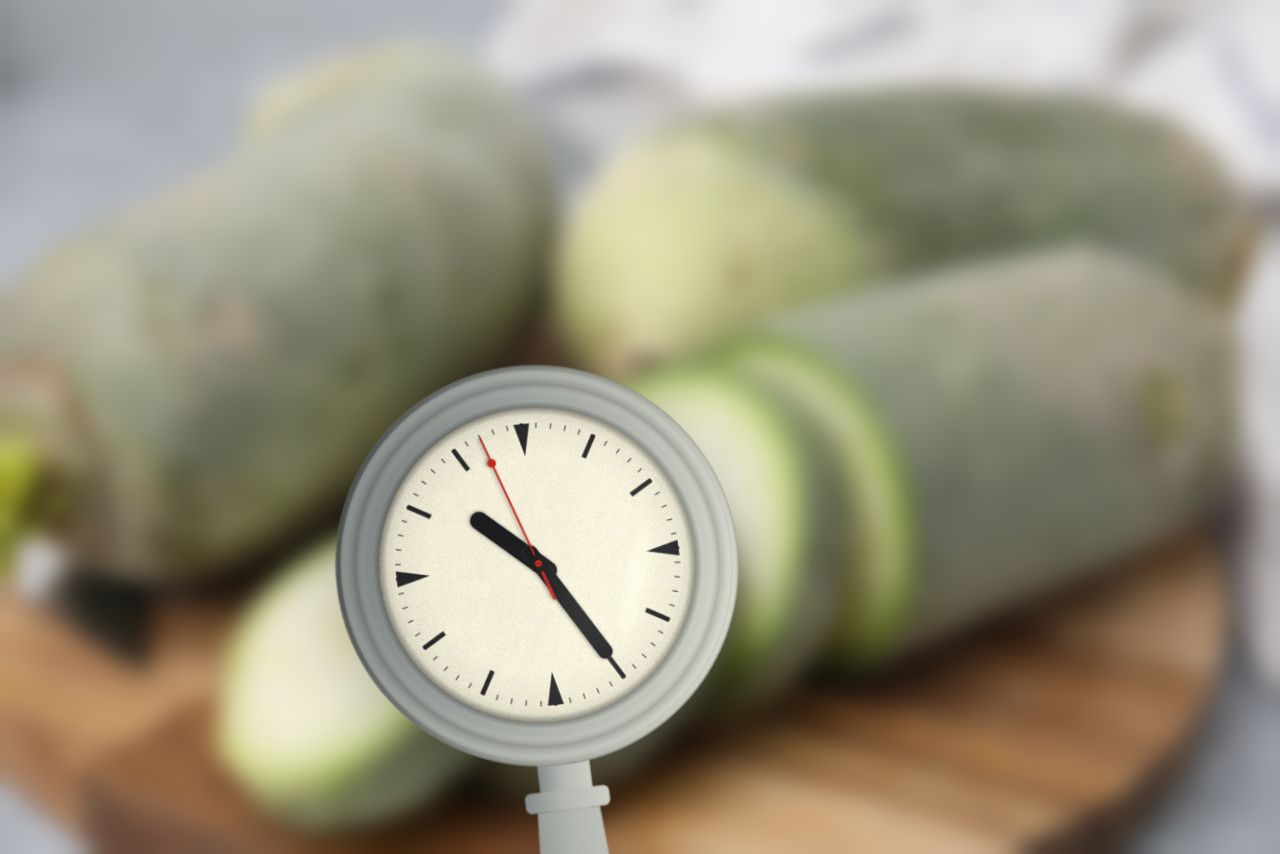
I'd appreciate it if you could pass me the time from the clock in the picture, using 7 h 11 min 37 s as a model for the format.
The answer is 10 h 24 min 57 s
